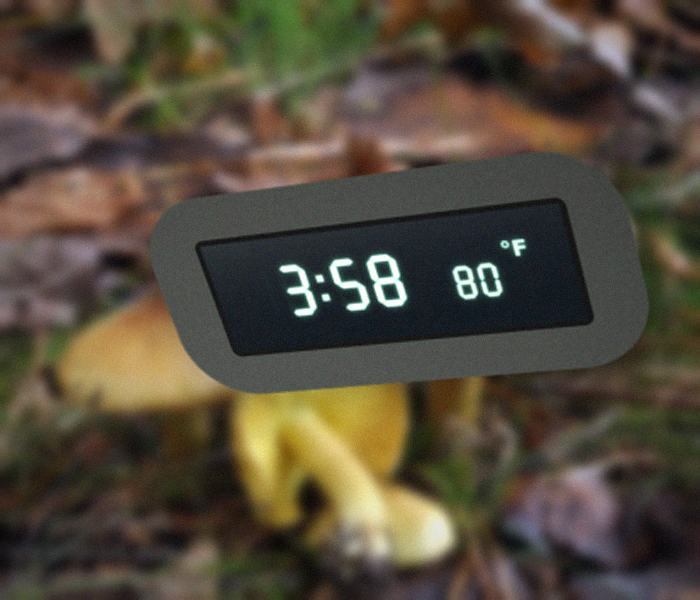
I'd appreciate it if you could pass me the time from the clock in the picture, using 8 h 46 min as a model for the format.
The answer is 3 h 58 min
